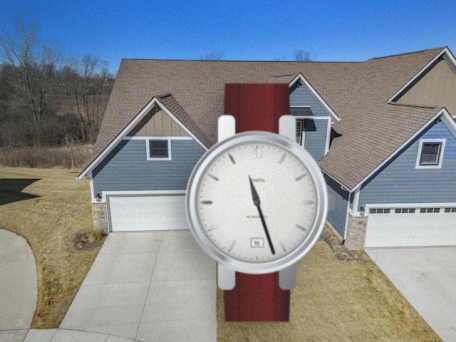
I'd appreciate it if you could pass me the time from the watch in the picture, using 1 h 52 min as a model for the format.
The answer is 11 h 27 min
